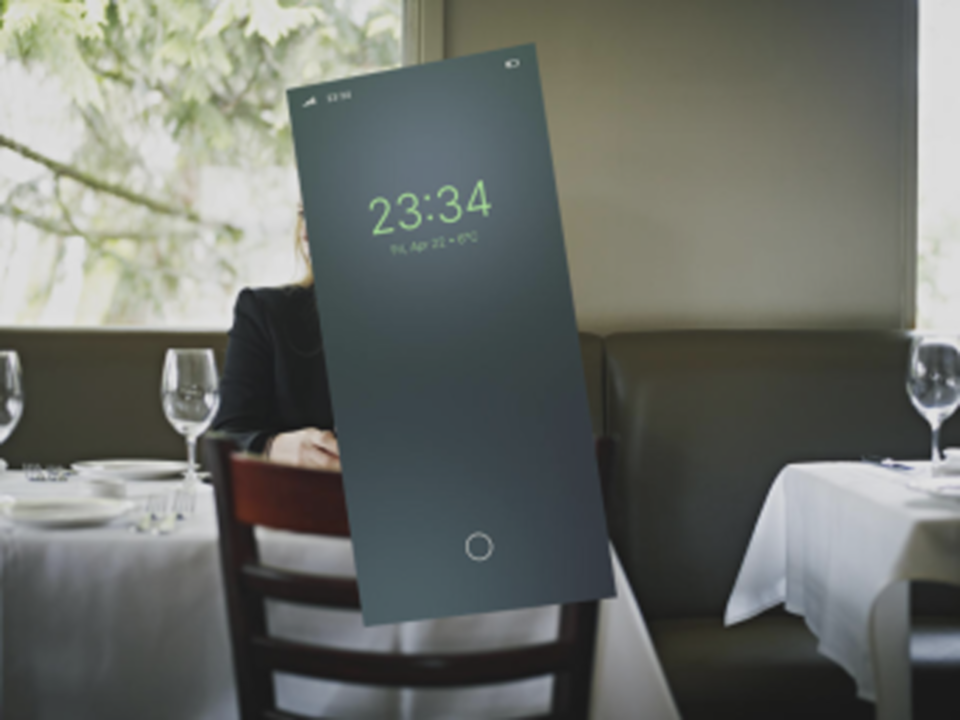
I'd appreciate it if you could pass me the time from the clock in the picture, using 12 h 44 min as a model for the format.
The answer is 23 h 34 min
